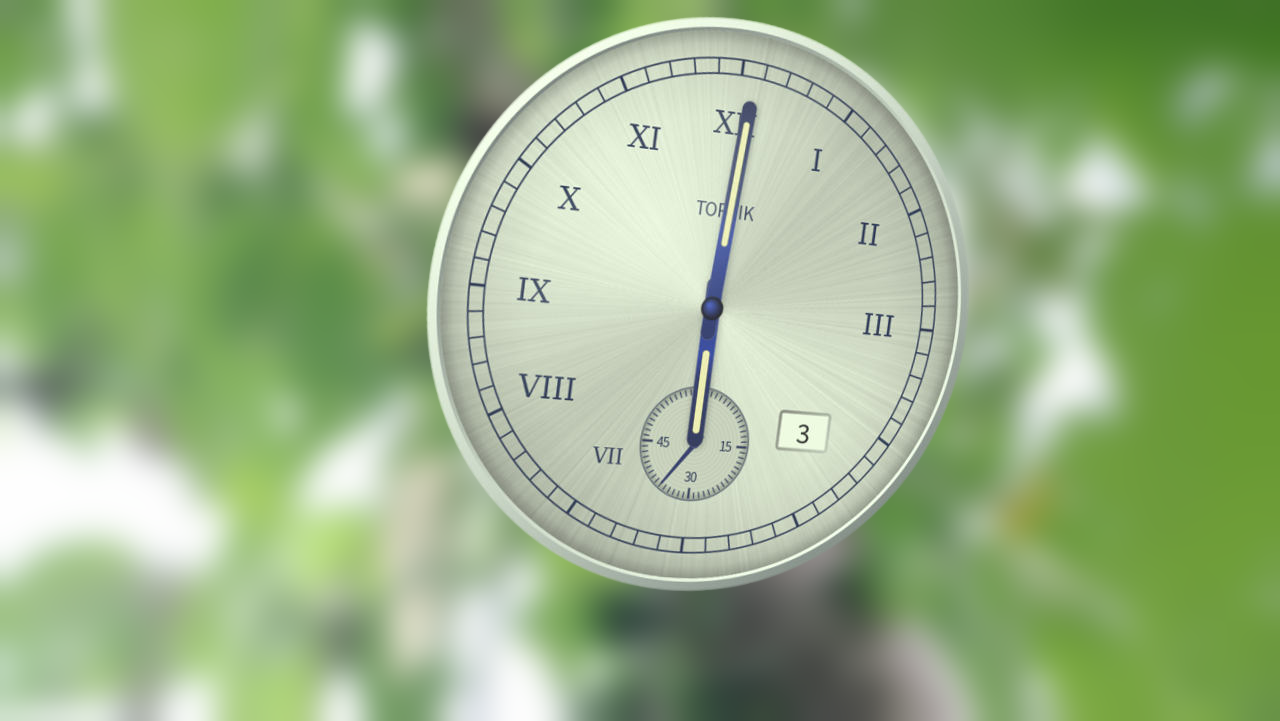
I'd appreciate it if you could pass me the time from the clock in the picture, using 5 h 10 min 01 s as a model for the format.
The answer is 6 h 00 min 36 s
